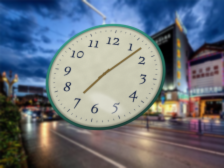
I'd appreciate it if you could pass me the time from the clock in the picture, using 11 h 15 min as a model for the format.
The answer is 7 h 07 min
